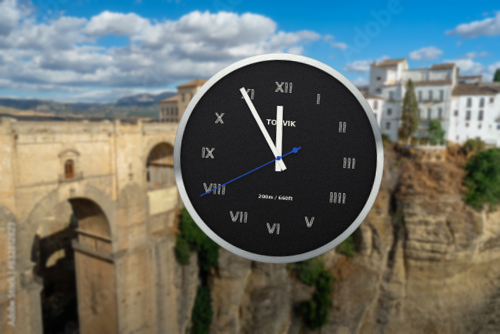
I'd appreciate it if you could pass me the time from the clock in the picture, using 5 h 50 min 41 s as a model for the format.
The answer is 11 h 54 min 40 s
